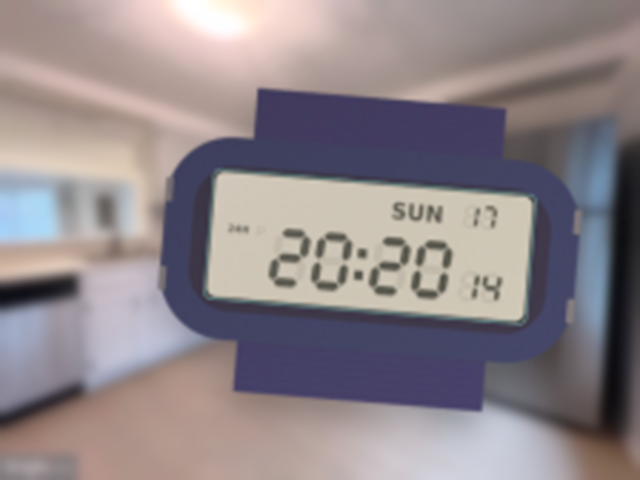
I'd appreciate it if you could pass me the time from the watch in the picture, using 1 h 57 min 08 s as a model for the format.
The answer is 20 h 20 min 14 s
